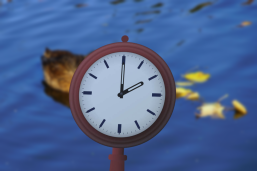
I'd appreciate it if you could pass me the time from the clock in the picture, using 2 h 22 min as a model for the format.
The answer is 2 h 00 min
